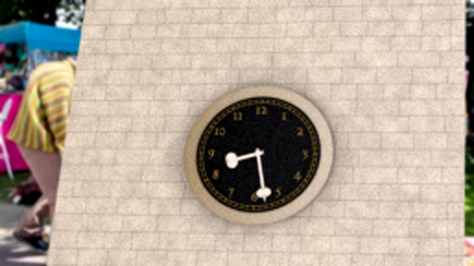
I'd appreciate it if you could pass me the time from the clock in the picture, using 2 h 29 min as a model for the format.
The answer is 8 h 28 min
